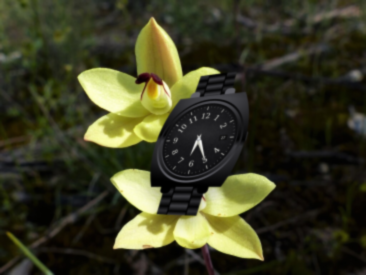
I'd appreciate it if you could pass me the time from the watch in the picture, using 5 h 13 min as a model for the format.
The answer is 6 h 25 min
